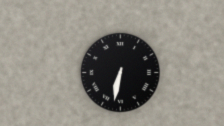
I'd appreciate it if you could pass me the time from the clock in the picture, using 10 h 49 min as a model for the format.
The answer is 6 h 32 min
